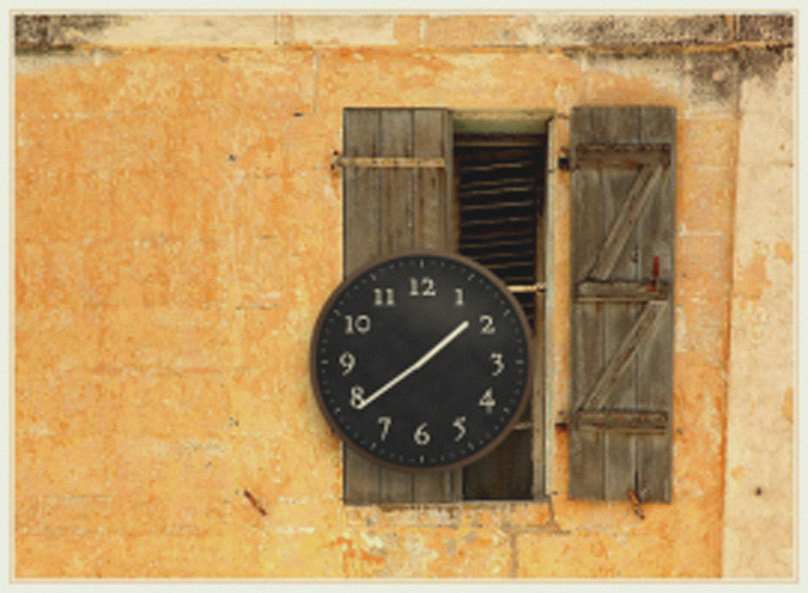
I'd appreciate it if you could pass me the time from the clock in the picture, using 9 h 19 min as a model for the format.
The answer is 1 h 39 min
